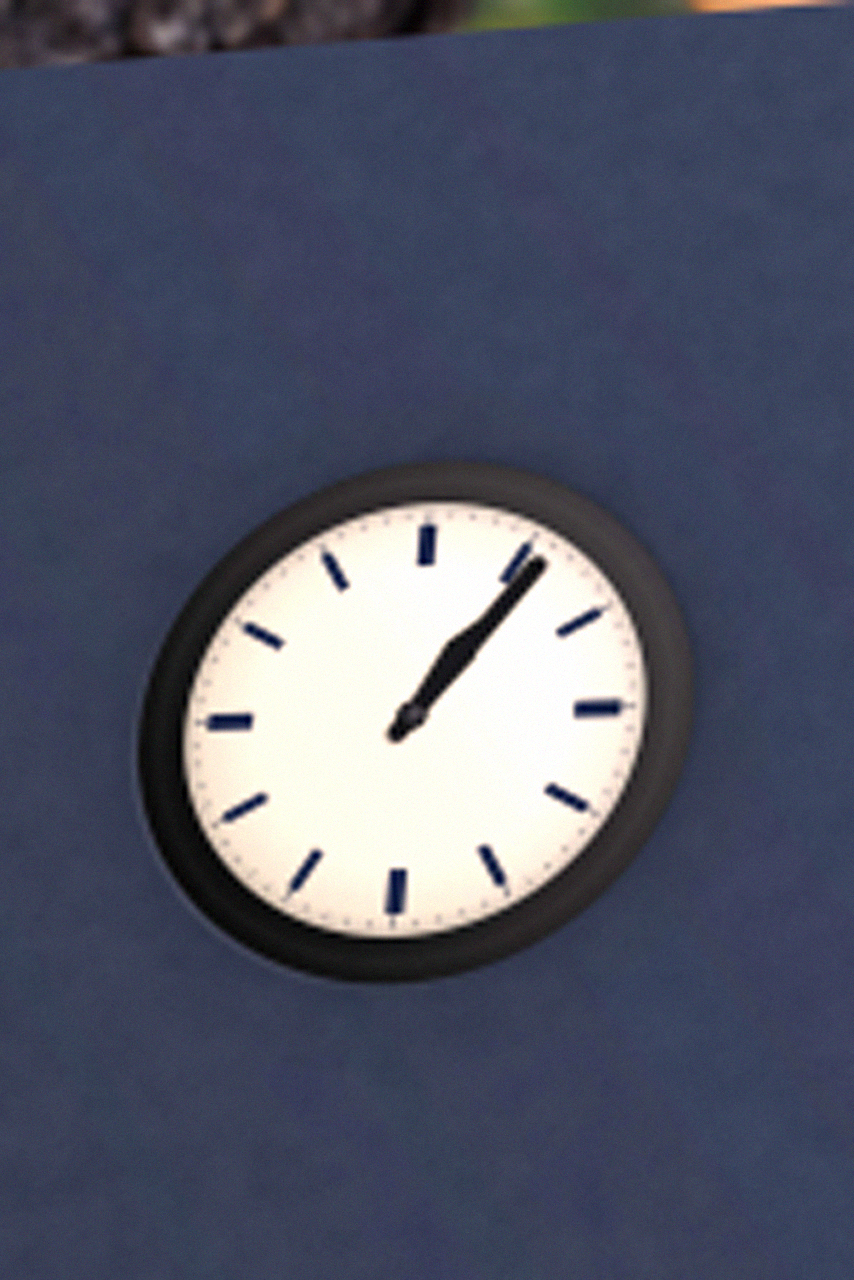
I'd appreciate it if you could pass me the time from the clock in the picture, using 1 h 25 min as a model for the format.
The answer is 1 h 06 min
